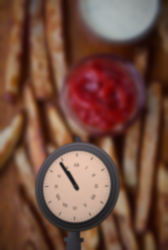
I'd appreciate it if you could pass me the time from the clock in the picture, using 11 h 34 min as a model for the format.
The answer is 10 h 54 min
